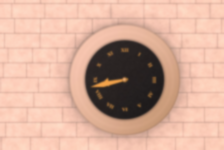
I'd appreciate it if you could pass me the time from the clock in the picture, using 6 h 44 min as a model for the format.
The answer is 8 h 43 min
